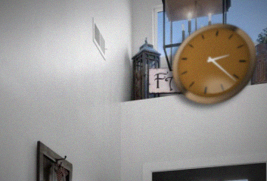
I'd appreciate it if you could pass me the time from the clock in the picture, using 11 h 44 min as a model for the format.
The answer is 2 h 21 min
